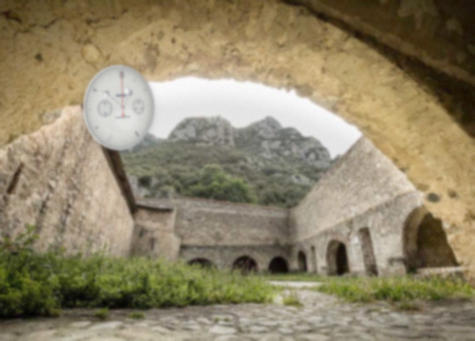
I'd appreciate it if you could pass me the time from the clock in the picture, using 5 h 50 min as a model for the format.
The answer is 12 h 51 min
